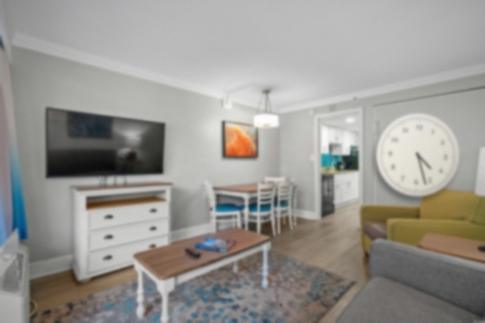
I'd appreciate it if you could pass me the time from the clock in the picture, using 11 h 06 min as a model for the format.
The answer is 4 h 27 min
